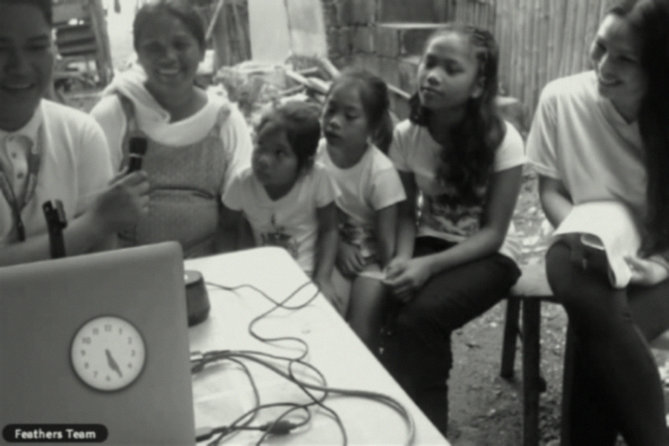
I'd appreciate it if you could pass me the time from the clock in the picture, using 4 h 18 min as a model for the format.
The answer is 5 h 25 min
